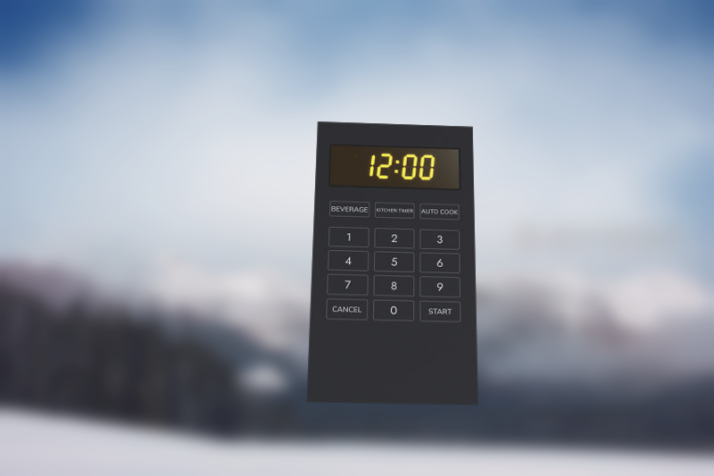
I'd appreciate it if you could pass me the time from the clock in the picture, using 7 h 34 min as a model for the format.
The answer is 12 h 00 min
